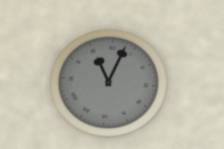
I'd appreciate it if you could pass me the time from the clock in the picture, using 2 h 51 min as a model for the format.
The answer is 11 h 03 min
